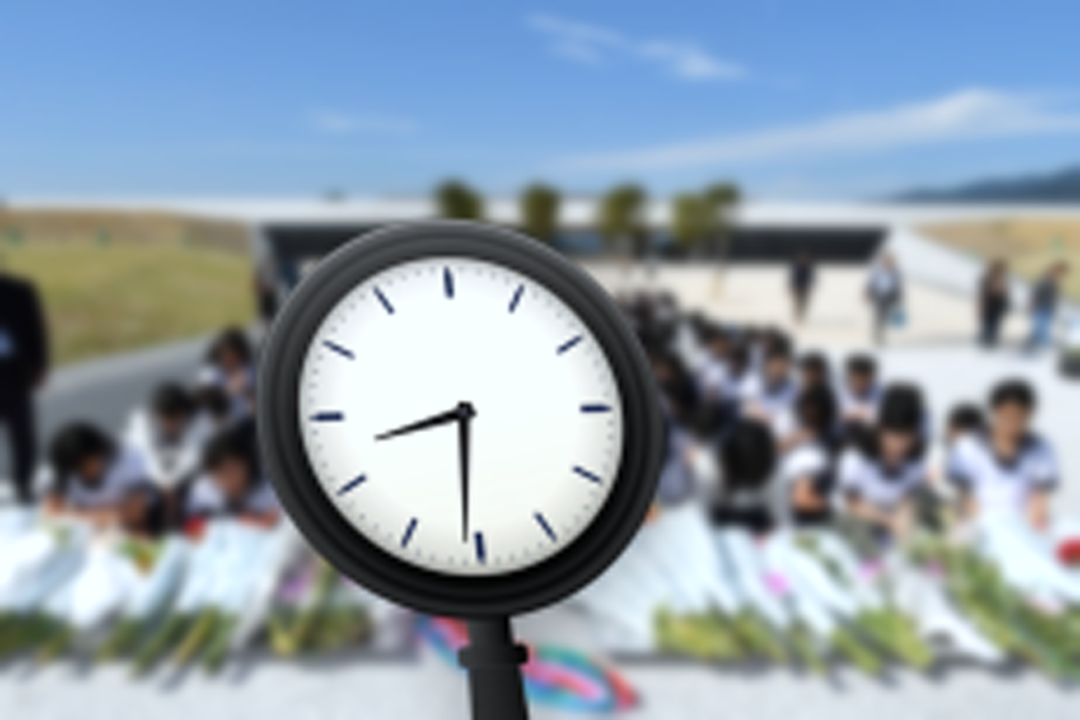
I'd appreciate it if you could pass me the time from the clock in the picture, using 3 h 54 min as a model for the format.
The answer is 8 h 31 min
